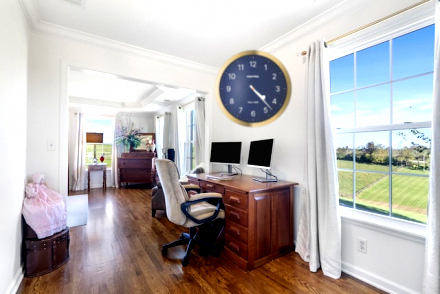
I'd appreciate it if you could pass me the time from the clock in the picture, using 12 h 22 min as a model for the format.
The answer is 4 h 23 min
